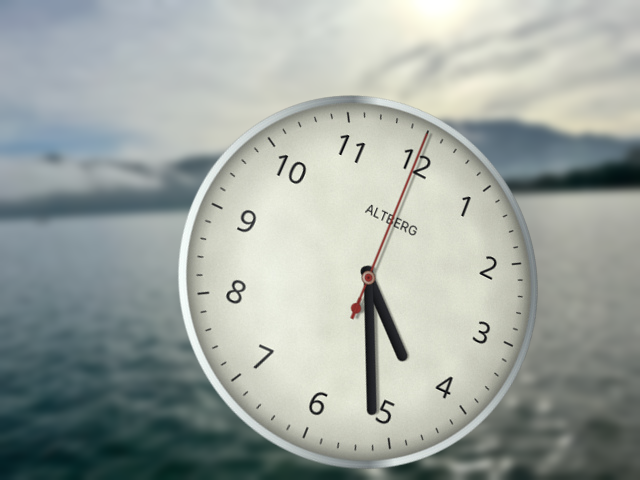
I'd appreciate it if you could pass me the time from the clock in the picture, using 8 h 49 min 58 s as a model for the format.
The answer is 4 h 26 min 00 s
